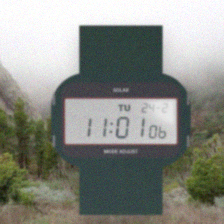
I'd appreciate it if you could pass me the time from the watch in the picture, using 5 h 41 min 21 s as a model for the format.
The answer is 11 h 01 min 06 s
